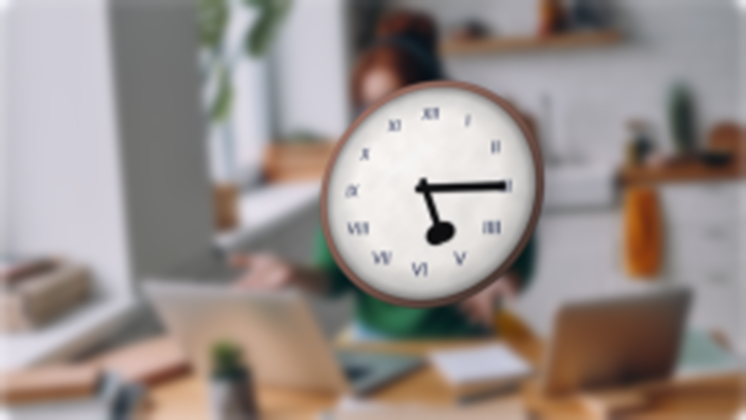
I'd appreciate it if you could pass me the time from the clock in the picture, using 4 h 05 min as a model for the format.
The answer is 5 h 15 min
